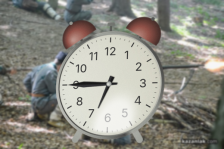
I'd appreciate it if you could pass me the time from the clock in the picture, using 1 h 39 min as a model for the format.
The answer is 6 h 45 min
